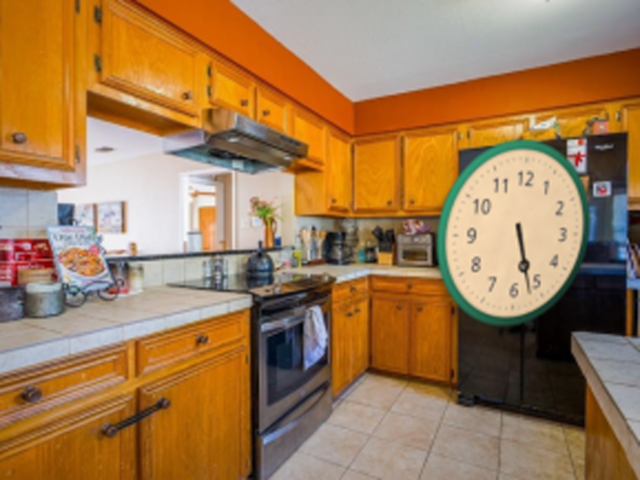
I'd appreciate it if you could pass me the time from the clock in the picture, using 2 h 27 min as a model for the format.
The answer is 5 h 27 min
